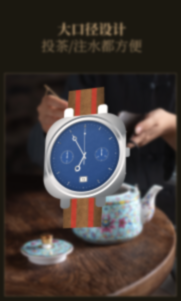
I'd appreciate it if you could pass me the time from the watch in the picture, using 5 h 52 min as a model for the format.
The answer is 6 h 55 min
